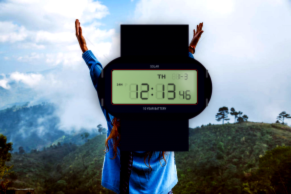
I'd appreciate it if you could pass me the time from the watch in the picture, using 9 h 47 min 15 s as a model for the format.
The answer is 12 h 13 min 46 s
